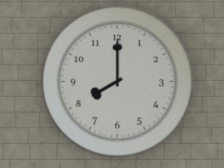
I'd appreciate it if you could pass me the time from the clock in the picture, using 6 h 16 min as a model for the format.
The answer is 8 h 00 min
